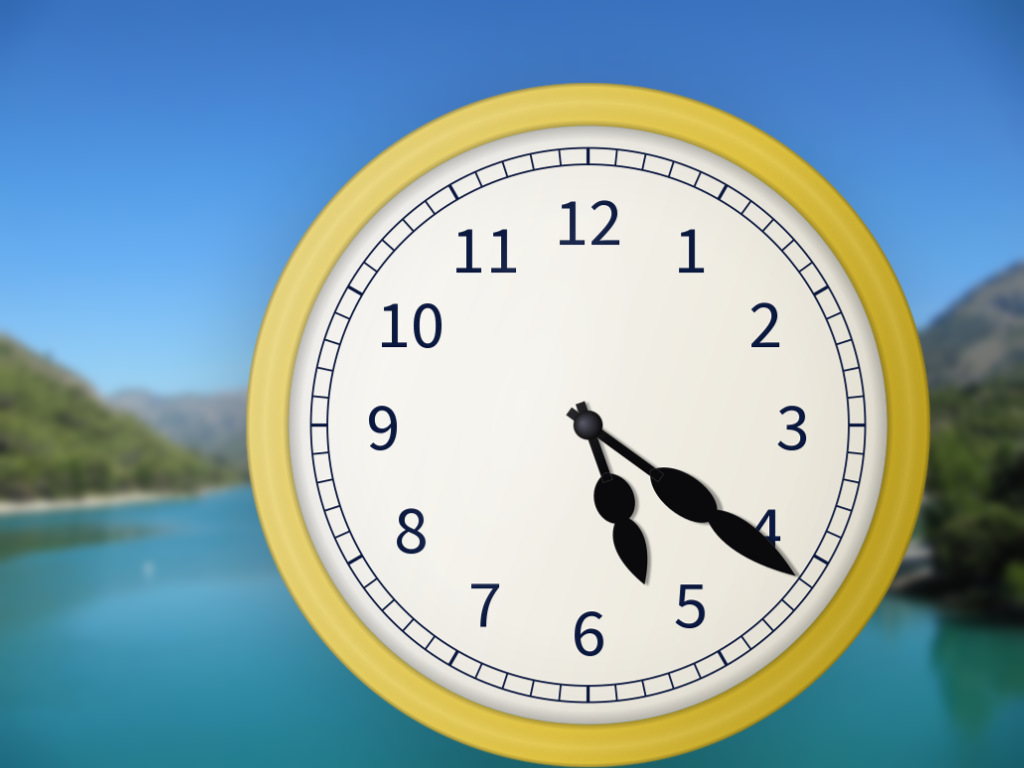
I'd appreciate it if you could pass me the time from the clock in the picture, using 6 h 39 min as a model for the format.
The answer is 5 h 21 min
